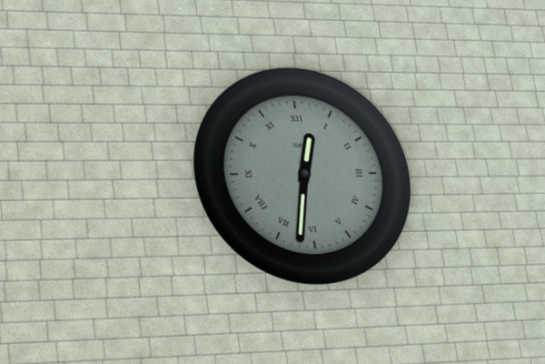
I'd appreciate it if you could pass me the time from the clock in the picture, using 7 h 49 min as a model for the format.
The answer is 12 h 32 min
